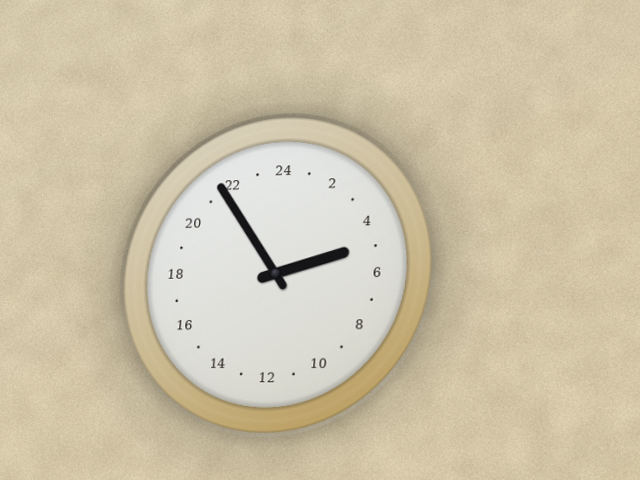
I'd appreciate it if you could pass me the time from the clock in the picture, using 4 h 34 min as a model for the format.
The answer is 4 h 54 min
